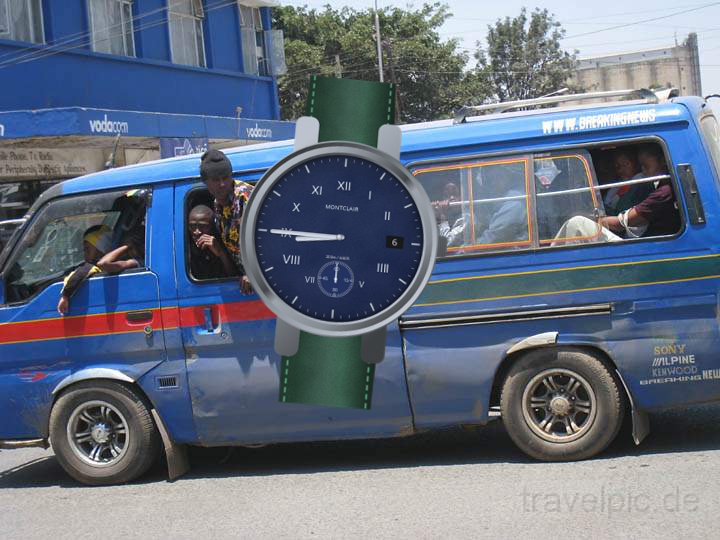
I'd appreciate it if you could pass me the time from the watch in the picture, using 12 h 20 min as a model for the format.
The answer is 8 h 45 min
